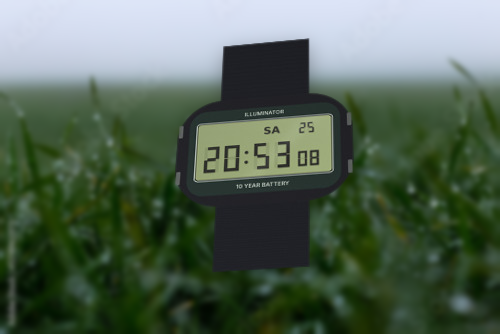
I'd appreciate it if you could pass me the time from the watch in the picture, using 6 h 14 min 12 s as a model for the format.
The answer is 20 h 53 min 08 s
